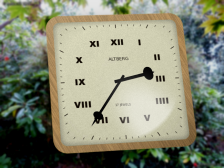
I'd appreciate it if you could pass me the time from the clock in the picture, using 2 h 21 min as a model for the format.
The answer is 2 h 36 min
